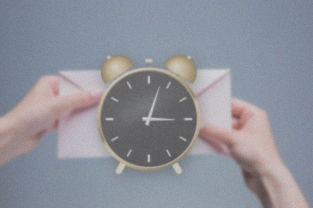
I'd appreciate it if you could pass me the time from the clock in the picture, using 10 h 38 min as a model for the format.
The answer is 3 h 03 min
